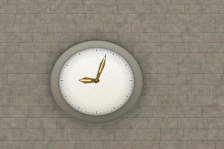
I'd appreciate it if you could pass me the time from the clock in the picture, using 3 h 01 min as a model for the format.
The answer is 9 h 03 min
